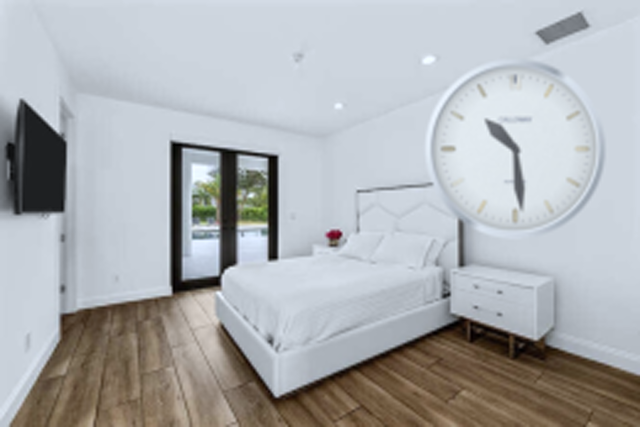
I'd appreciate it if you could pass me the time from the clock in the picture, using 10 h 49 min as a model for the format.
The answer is 10 h 29 min
